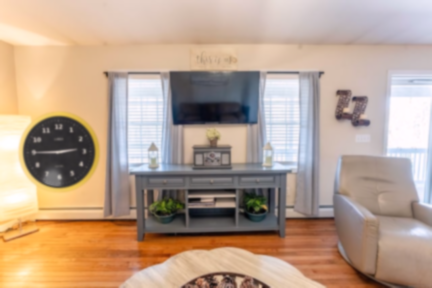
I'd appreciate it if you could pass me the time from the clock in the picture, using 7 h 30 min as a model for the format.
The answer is 2 h 45 min
